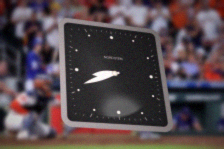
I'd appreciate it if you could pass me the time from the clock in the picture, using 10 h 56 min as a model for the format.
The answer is 8 h 41 min
